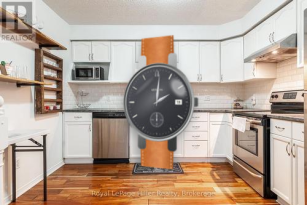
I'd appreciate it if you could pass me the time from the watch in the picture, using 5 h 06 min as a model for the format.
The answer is 2 h 01 min
